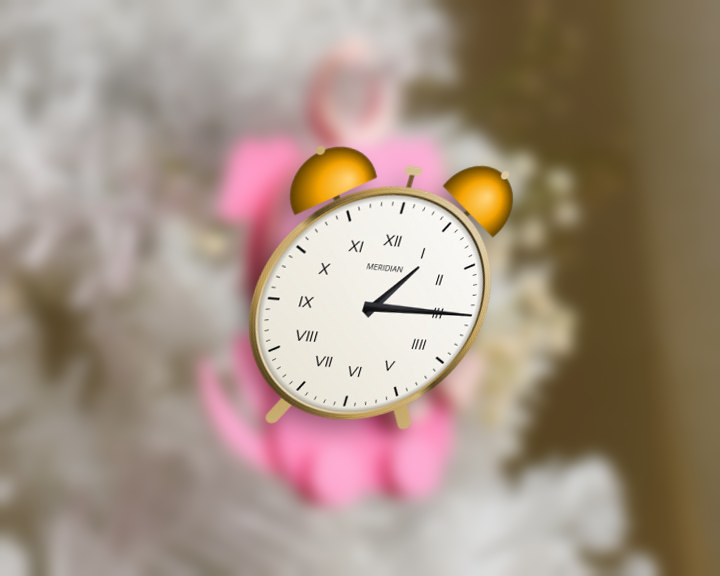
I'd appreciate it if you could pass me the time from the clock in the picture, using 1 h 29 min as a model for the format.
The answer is 1 h 15 min
